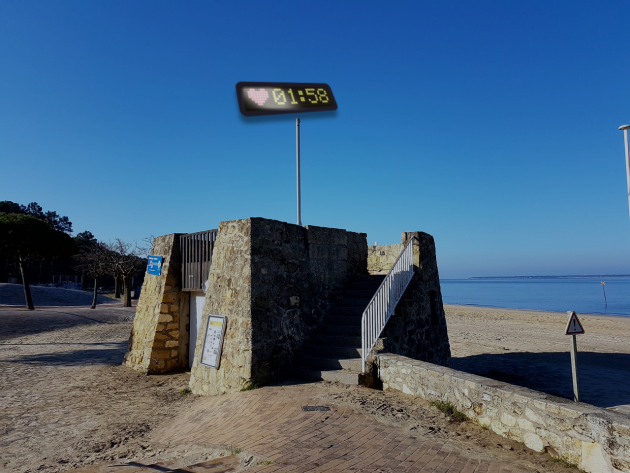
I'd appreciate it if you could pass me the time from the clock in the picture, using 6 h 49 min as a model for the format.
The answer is 1 h 58 min
